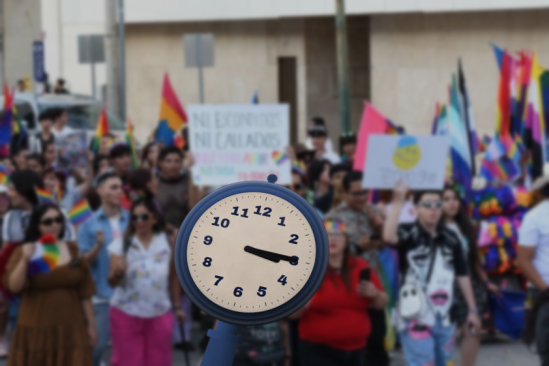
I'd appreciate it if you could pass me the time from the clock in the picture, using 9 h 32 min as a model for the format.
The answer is 3 h 15 min
